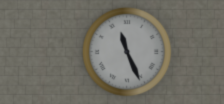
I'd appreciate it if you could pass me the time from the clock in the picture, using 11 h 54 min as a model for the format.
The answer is 11 h 26 min
